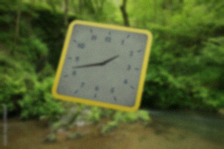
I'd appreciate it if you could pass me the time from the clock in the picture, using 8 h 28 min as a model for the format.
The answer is 1 h 42 min
